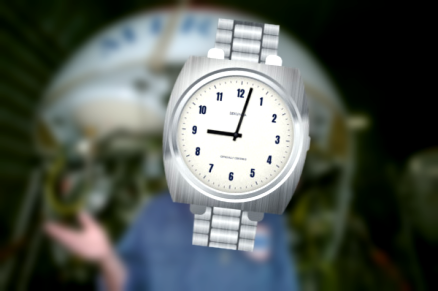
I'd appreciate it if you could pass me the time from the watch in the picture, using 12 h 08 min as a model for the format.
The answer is 9 h 02 min
